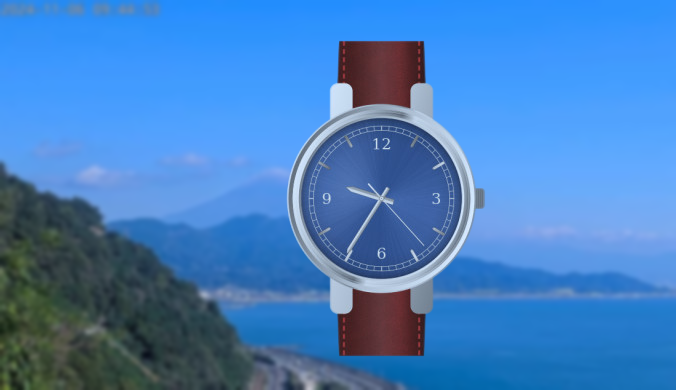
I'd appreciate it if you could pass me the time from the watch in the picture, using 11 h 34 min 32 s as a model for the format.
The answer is 9 h 35 min 23 s
